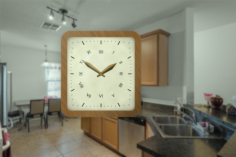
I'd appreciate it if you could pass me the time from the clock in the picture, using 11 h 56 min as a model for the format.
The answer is 1 h 51 min
